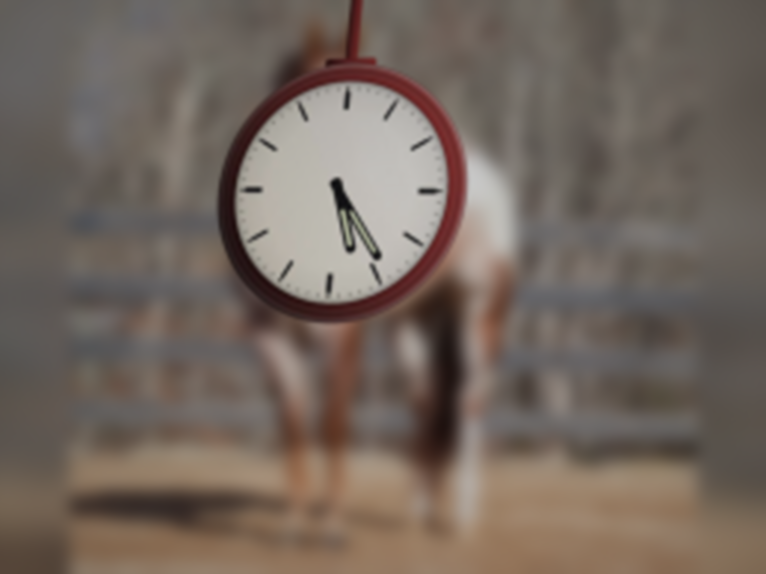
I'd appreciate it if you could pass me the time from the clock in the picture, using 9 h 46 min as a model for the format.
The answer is 5 h 24 min
